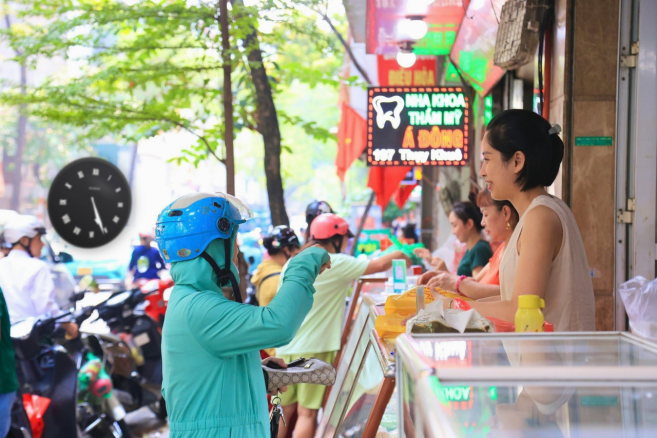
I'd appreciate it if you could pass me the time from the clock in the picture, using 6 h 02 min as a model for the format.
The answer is 5 h 26 min
